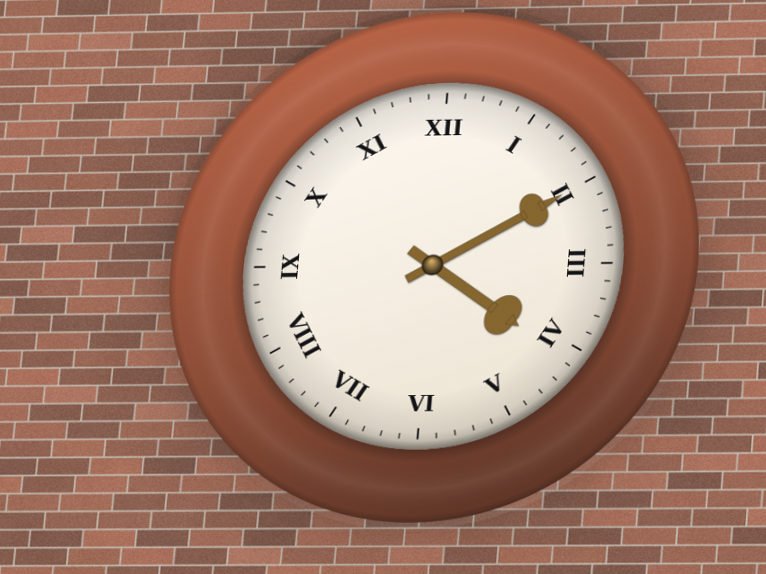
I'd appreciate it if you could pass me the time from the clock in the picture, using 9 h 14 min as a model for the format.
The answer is 4 h 10 min
